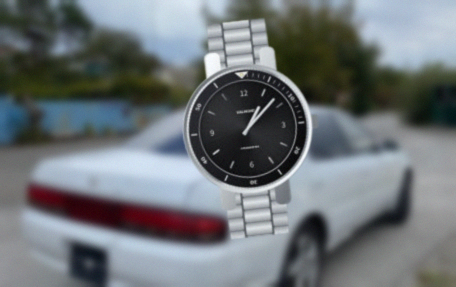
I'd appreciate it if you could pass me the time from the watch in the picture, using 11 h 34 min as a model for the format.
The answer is 1 h 08 min
